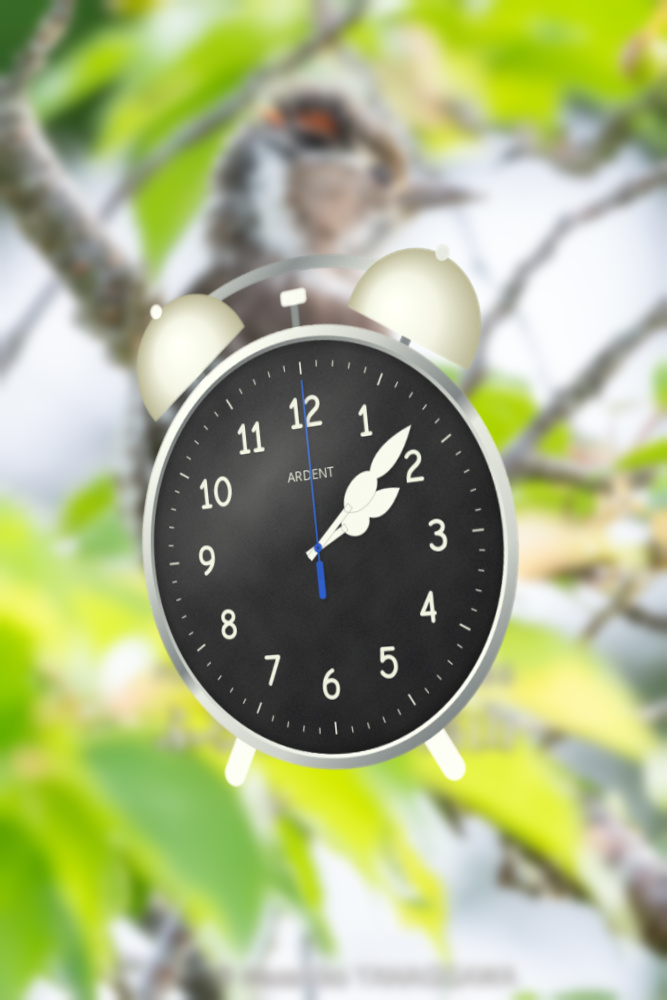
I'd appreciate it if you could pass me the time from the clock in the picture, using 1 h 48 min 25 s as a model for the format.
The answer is 2 h 08 min 00 s
